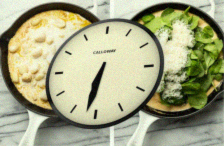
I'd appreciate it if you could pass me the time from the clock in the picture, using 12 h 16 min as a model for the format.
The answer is 6 h 32 min
